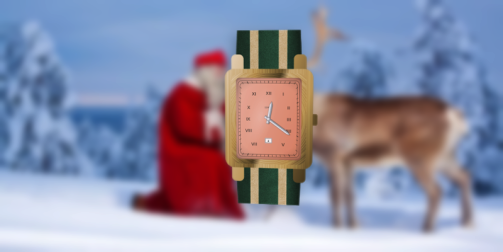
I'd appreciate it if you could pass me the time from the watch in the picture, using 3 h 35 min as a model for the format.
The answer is 12 h 21 min
